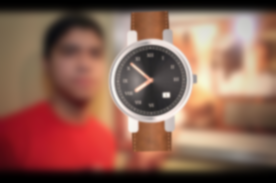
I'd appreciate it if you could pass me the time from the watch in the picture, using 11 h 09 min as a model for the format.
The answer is 7 h 52 min
